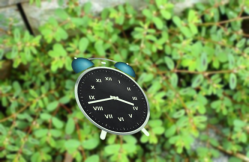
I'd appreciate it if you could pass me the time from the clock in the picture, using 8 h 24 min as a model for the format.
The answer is 3 h 43 min
